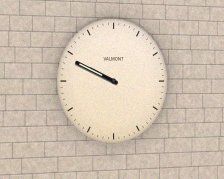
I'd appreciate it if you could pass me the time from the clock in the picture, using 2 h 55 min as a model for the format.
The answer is 9 h 49 min
